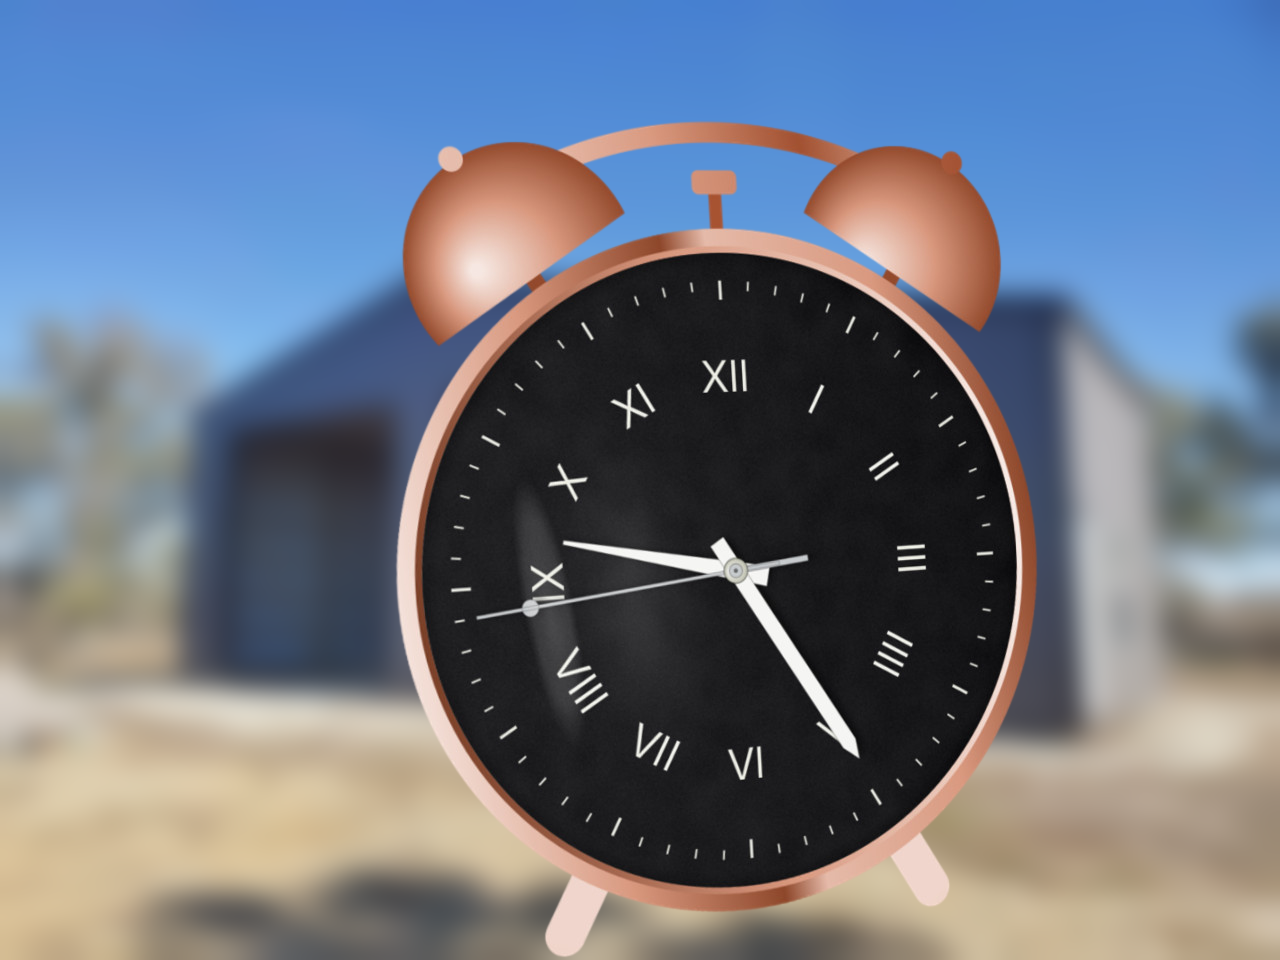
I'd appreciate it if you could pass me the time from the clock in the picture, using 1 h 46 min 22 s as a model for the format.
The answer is 9 h 24 min 44 s
